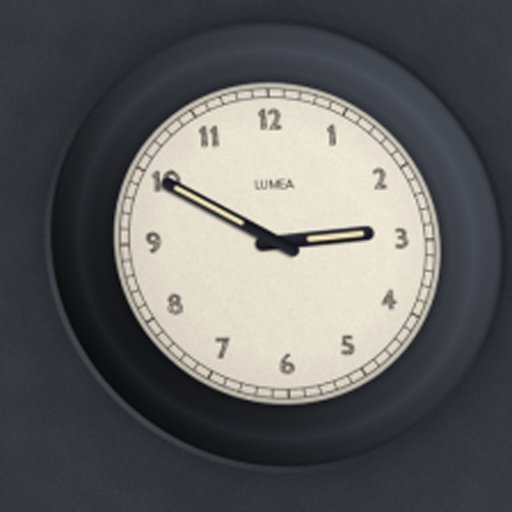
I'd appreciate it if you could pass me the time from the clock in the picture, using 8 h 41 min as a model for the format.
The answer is 2 h 50 min
